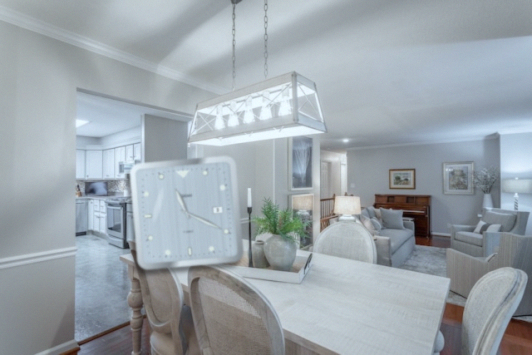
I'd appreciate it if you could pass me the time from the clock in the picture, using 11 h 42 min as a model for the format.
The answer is 11 h 20 min
